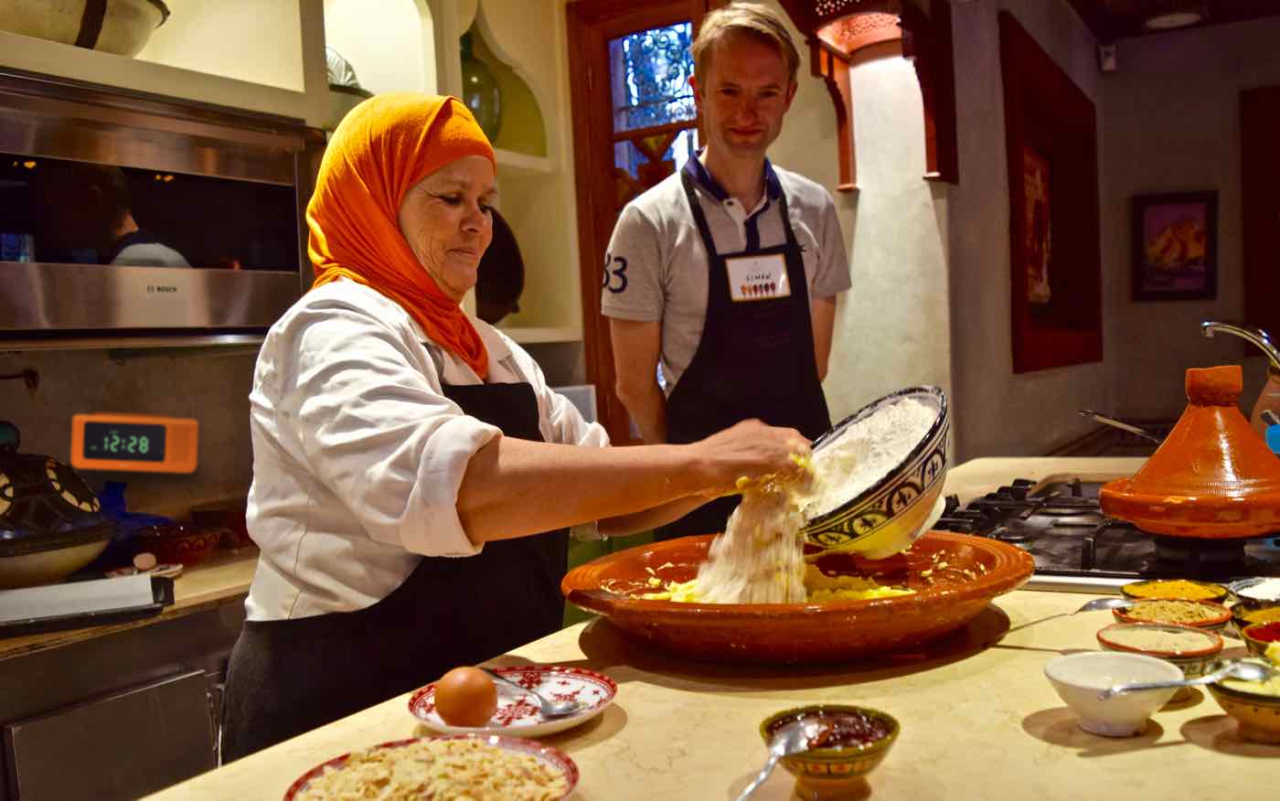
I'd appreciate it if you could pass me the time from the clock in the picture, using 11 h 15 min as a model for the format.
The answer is 12 h 28 min
